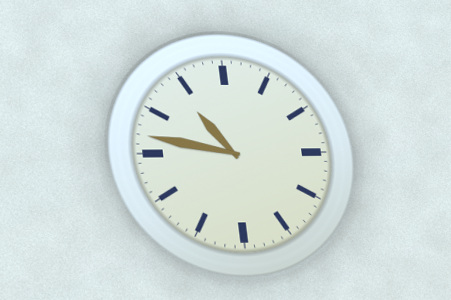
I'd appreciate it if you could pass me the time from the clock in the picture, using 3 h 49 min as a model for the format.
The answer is 10 h 47 min
